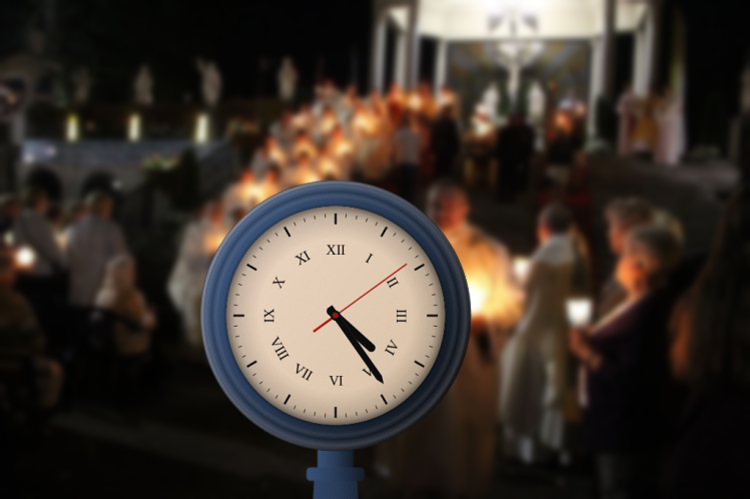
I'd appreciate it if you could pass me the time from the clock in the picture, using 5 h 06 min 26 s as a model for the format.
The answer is 4 h 24 min 09 s
